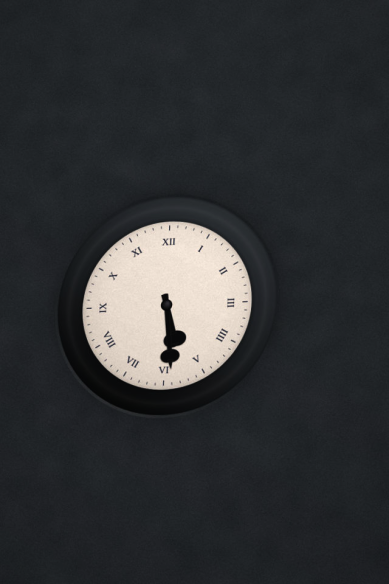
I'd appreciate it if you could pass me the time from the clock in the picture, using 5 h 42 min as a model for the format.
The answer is 5 h 29 min
